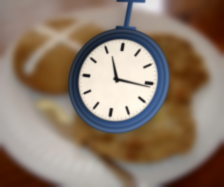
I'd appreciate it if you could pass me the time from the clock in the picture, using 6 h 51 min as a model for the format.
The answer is 11 h 16 min
